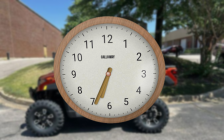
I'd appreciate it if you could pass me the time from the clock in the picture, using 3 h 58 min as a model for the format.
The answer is 6 h 34 min
